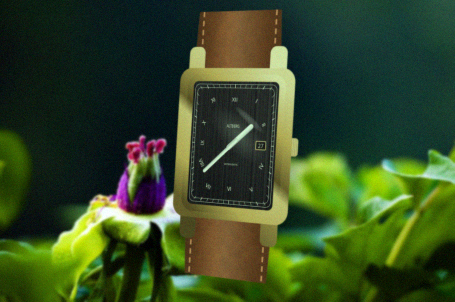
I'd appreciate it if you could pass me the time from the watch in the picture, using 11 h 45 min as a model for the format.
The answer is 1 h 38 min
